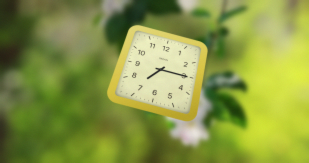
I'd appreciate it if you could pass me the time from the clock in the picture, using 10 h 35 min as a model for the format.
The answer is 7 h 15 min
